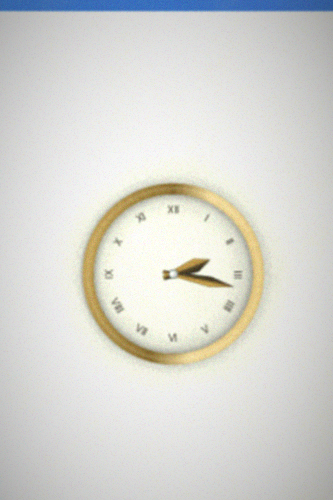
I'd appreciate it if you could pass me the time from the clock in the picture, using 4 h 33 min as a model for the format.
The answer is 2 h 17 min
